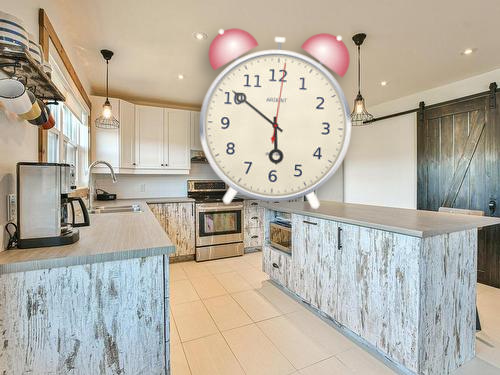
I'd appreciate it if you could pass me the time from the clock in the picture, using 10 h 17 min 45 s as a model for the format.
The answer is 5 h 51 min 01 s
